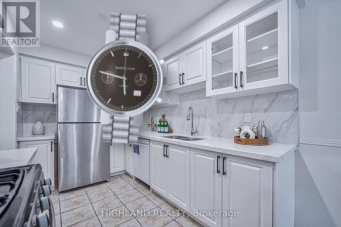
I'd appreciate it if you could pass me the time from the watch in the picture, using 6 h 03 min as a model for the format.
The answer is 5 h 47 min
